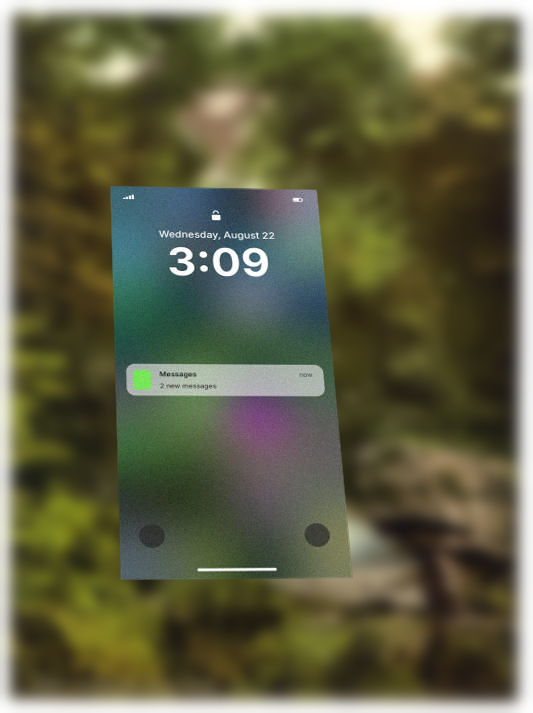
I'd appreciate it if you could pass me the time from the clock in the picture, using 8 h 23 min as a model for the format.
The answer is 3 h 09 min
